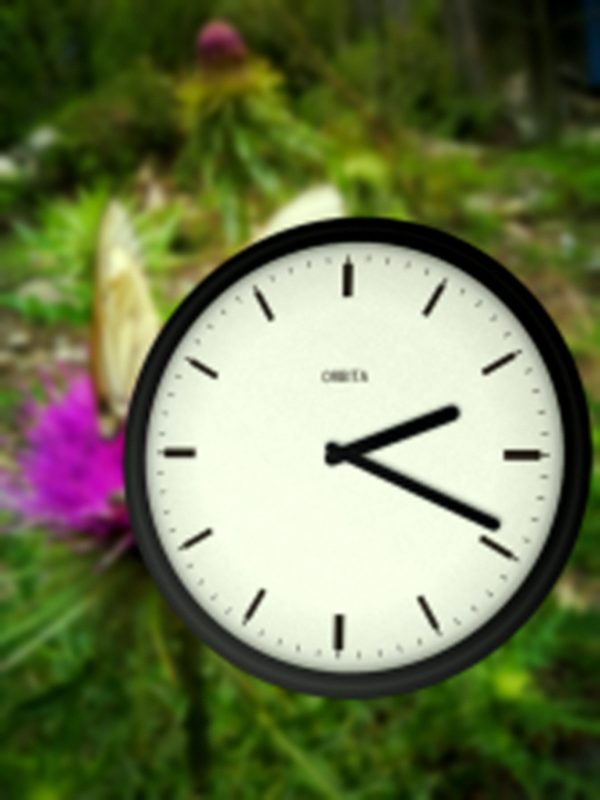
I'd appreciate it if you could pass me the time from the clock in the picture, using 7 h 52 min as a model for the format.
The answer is 2 h 19 min
